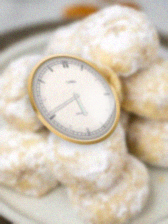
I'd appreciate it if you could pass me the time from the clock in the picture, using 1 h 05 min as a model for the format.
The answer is 5 h 41 min
